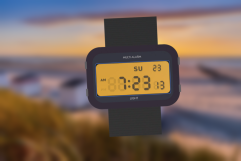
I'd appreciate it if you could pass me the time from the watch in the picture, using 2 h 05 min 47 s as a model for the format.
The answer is 7 h 23 min 13 s
